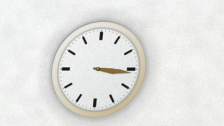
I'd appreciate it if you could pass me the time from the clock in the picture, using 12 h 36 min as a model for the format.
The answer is 3 h 16 min
